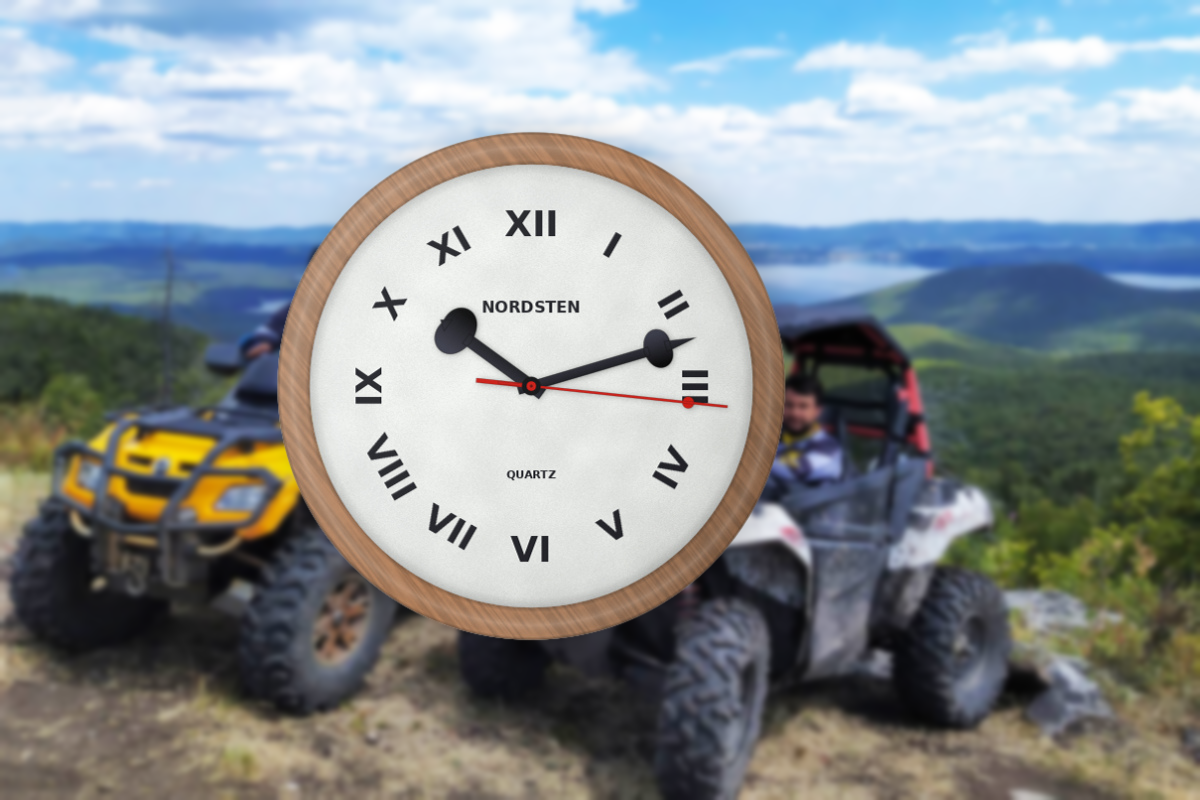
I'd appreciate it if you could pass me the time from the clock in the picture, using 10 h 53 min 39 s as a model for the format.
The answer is 10 h 12 min 16 s
